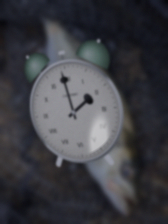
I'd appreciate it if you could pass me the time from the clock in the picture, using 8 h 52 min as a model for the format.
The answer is 1 h 59 min
